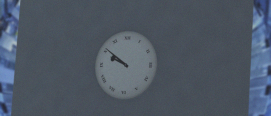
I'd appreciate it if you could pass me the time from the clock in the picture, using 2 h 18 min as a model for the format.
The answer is 9 h 51 min
